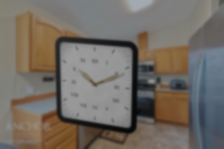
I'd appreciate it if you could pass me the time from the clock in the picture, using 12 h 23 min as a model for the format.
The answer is 10 h 11 min
